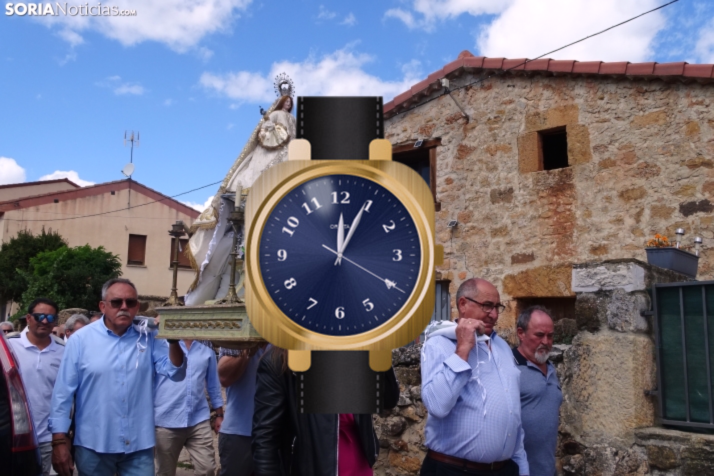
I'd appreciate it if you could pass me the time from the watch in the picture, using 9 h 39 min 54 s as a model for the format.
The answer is 12 h 04 min 20 s
